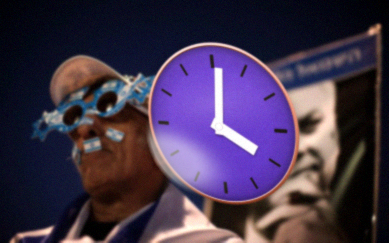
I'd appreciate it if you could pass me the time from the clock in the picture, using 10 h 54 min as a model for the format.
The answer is 4 h 01 min
